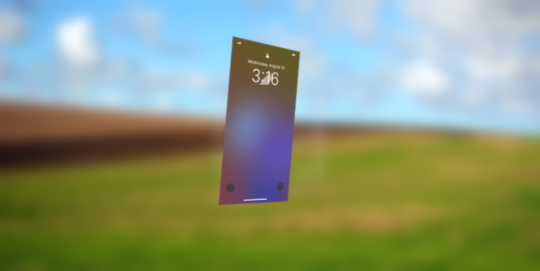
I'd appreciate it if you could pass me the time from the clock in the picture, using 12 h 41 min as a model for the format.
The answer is 3 h 16 min
